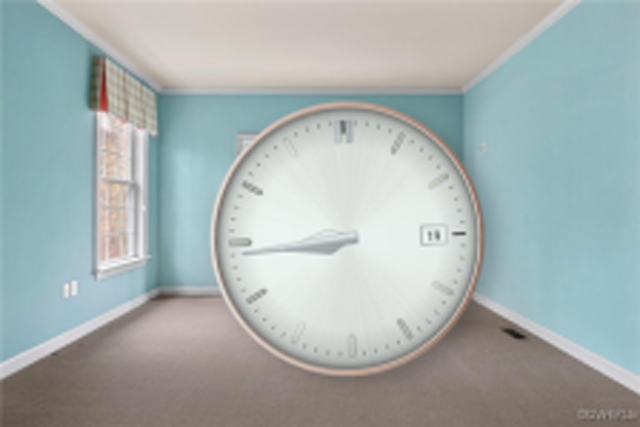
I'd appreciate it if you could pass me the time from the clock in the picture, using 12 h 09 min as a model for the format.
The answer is 8 h 44 min
